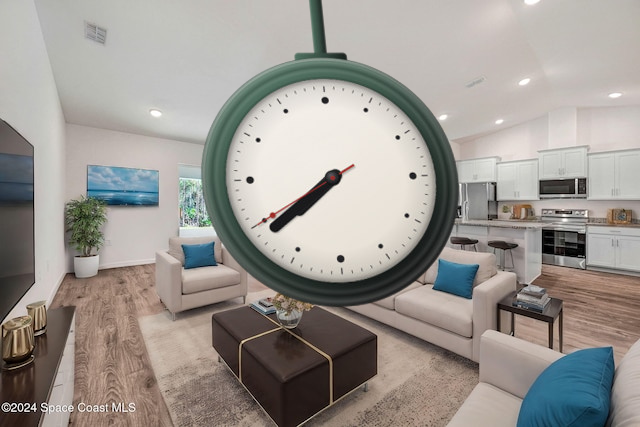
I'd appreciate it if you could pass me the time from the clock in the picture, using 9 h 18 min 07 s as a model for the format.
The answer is 7 h 38 min 40 s
